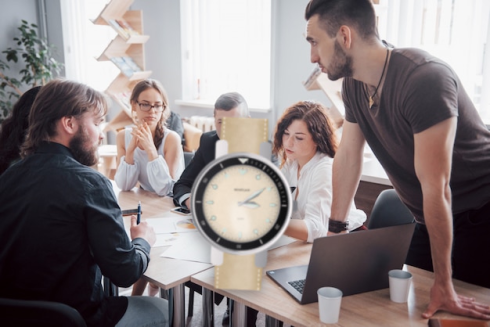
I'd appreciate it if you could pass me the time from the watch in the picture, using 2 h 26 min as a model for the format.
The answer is 3 h 09 min
